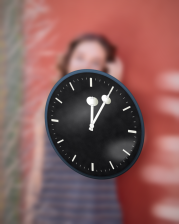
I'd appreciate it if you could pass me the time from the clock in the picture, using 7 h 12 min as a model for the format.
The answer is 12 h 05 min
